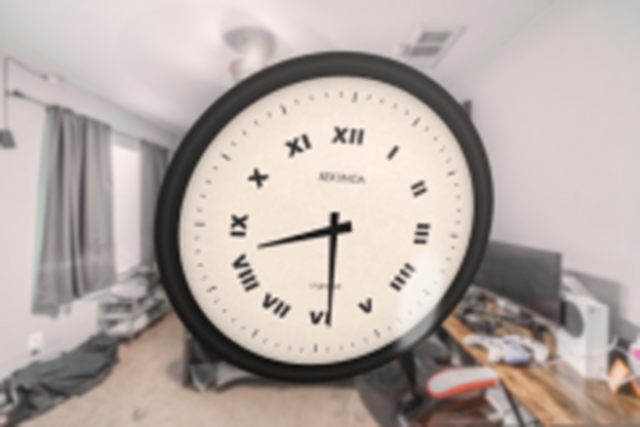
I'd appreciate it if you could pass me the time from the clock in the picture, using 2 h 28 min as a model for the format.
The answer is 8 h 29 min
